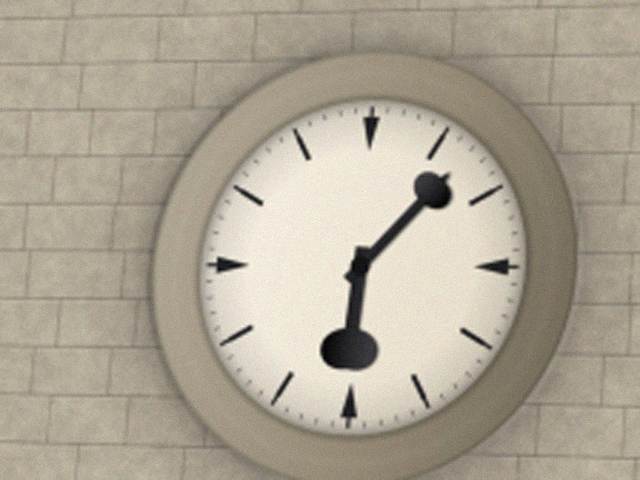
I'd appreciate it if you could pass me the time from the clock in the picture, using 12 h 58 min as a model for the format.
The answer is 6 h 07 min
